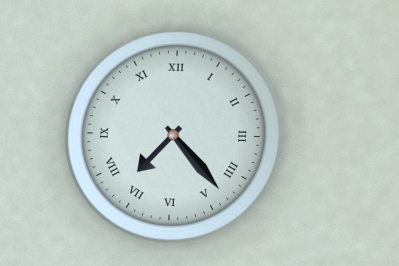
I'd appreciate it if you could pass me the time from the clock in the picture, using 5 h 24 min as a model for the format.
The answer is 7 h 23 min
